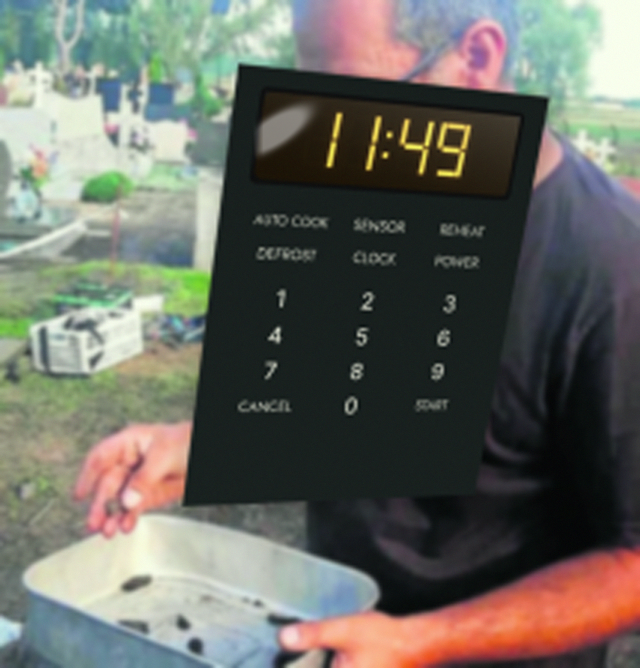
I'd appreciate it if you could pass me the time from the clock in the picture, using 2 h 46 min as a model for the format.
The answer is 11 h 49 min
